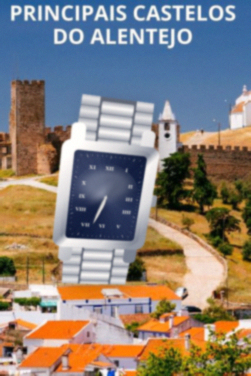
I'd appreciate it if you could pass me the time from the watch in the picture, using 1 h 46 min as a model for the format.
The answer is 6 h 33 min
